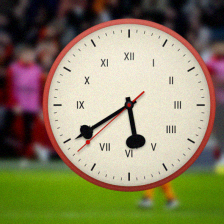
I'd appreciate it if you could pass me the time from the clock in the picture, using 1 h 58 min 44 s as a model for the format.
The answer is 5 h 39 min 38 s
